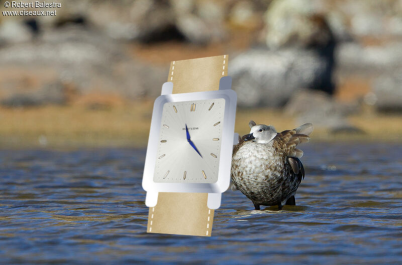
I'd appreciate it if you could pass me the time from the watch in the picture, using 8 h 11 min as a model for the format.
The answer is 11 h 23 min
